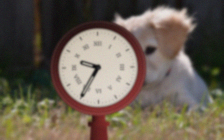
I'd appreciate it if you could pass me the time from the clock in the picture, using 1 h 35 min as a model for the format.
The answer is 9 h 35 min
